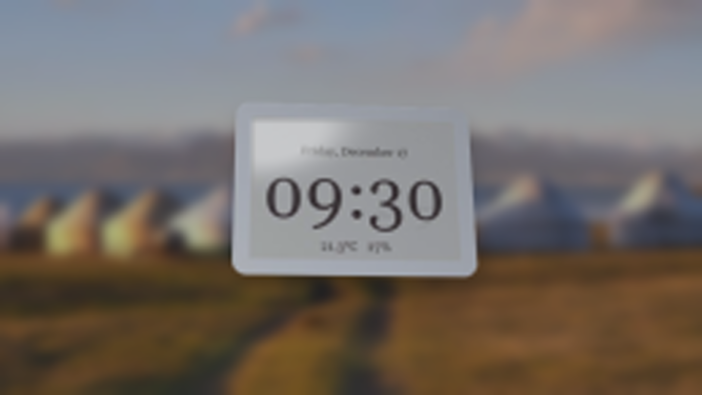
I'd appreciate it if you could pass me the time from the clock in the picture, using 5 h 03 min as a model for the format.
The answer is 9 h 30 min
